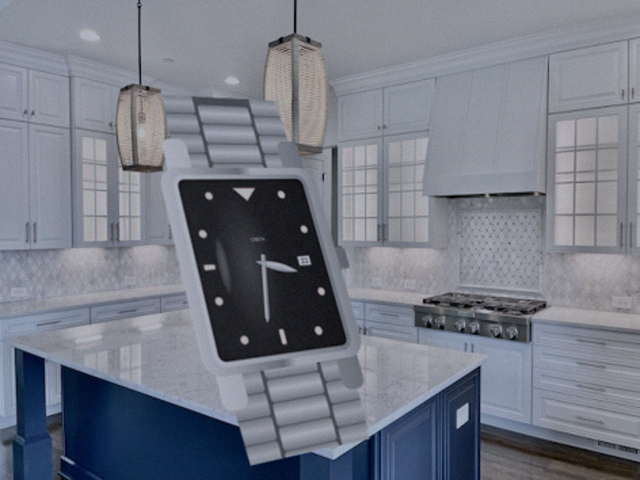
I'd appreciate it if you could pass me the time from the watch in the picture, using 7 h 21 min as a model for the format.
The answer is 3 h 32 min
